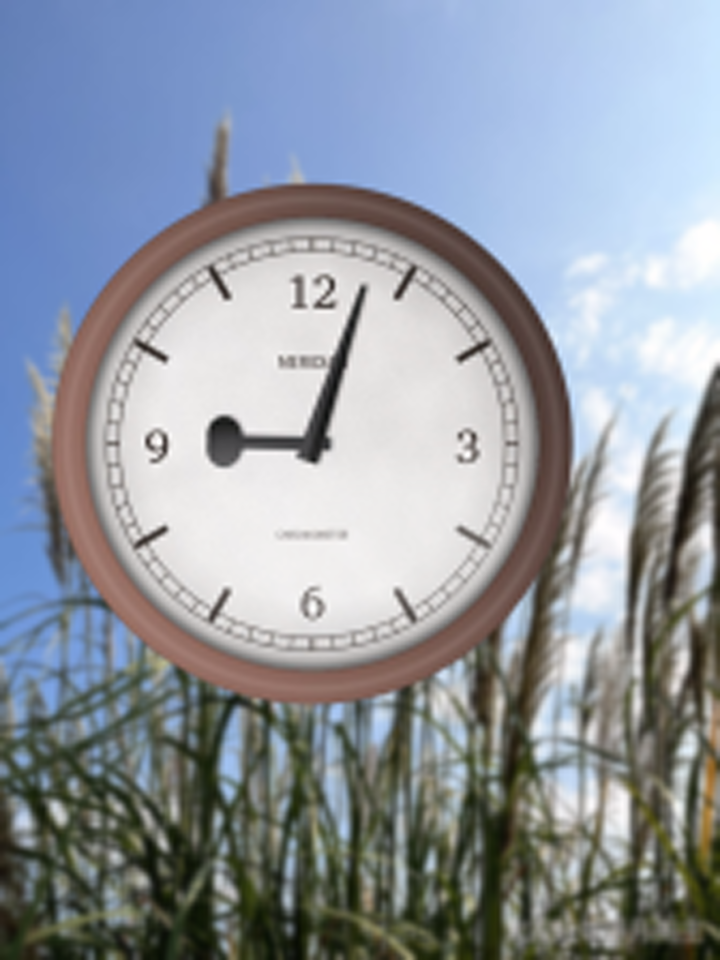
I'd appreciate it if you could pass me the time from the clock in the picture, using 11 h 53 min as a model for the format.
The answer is 9 h 03 min
